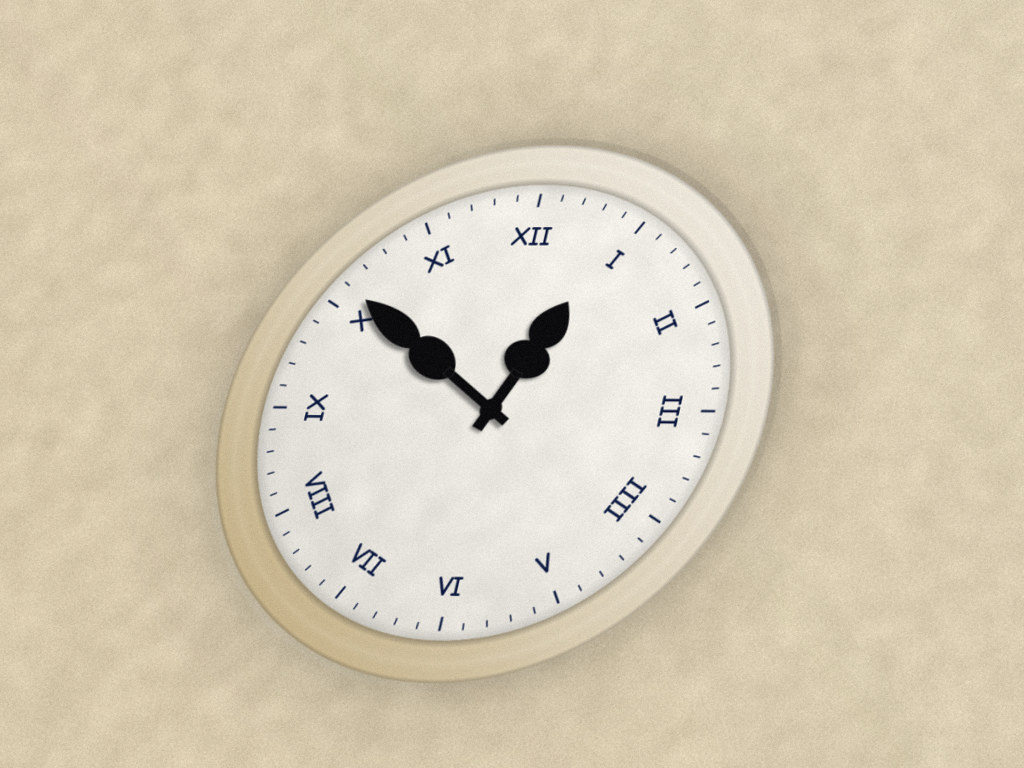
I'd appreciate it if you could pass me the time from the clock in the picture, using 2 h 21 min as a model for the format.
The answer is 12 h 51 min
